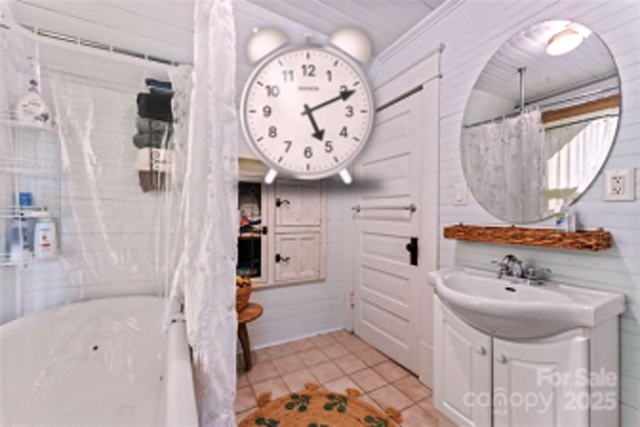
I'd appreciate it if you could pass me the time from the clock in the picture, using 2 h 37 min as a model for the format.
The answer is 5 h 11 min
